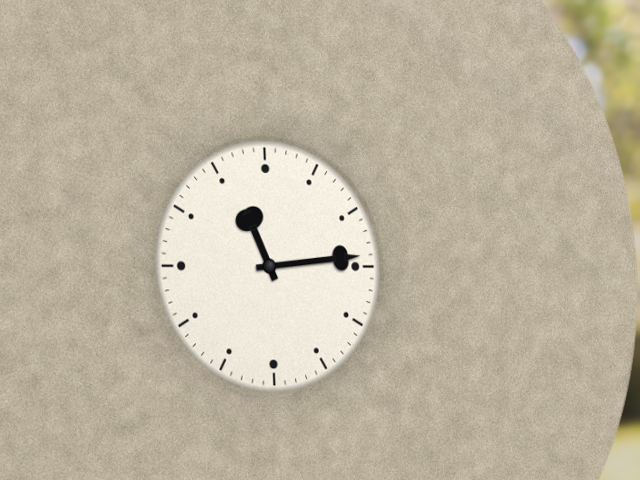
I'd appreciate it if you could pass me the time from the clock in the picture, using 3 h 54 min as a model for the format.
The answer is 11 h 14 min
